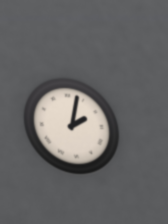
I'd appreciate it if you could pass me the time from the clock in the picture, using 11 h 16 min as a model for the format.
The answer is 2 h 03 min
